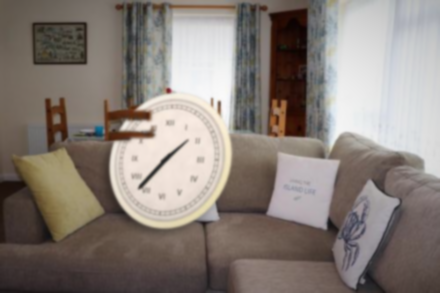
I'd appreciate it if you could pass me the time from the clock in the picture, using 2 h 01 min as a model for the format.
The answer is 1 h 37 min
